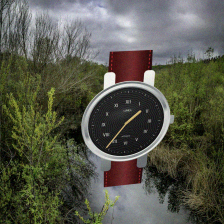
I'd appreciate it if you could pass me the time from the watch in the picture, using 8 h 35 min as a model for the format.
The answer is 1 h 36 min
